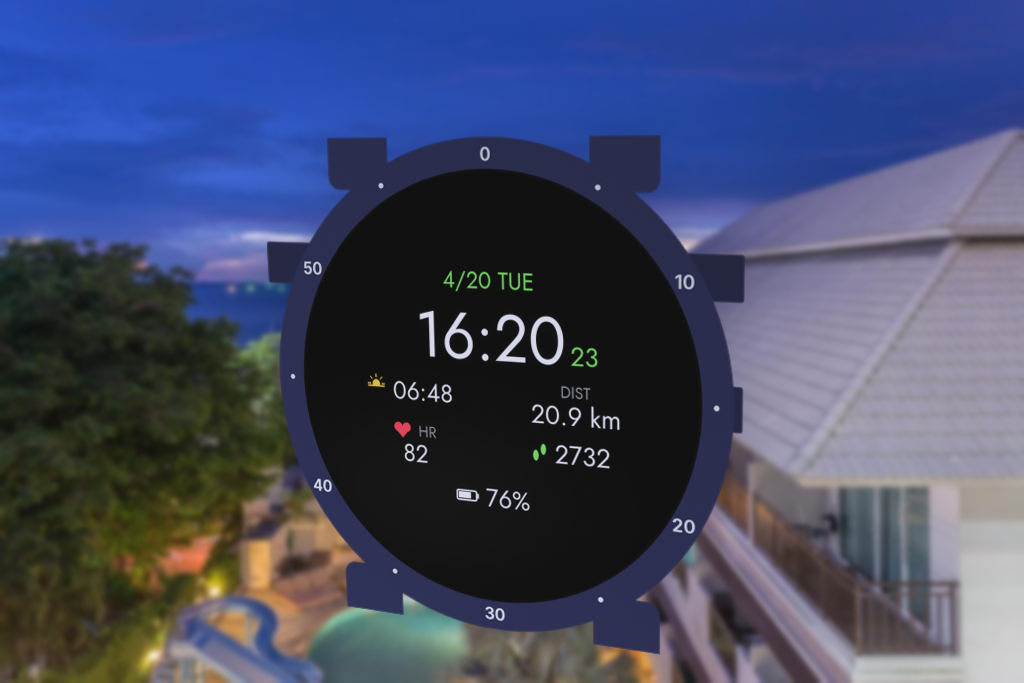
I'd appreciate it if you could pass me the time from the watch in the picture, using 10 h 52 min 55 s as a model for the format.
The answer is 16 h 20 min 23 s
